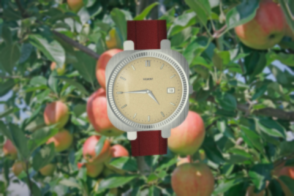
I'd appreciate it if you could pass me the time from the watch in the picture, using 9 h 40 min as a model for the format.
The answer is 4 h 45 min
